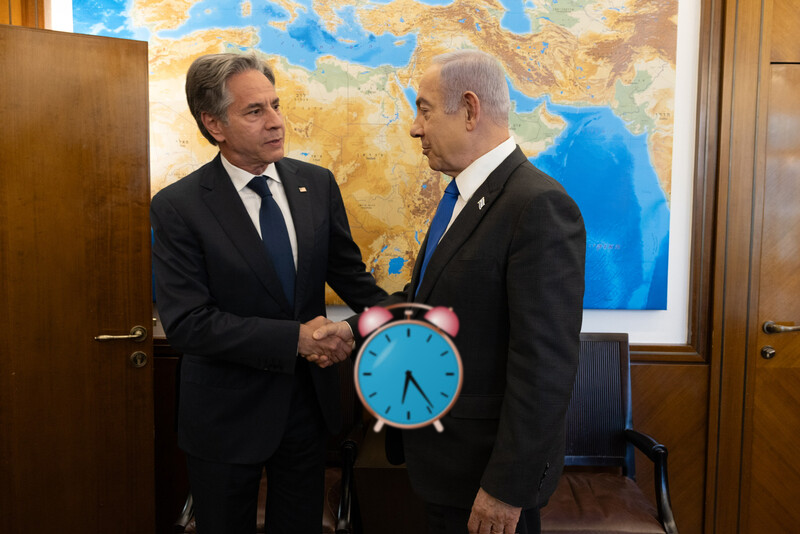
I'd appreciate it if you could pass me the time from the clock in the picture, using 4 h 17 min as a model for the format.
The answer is 6 h 24 min
